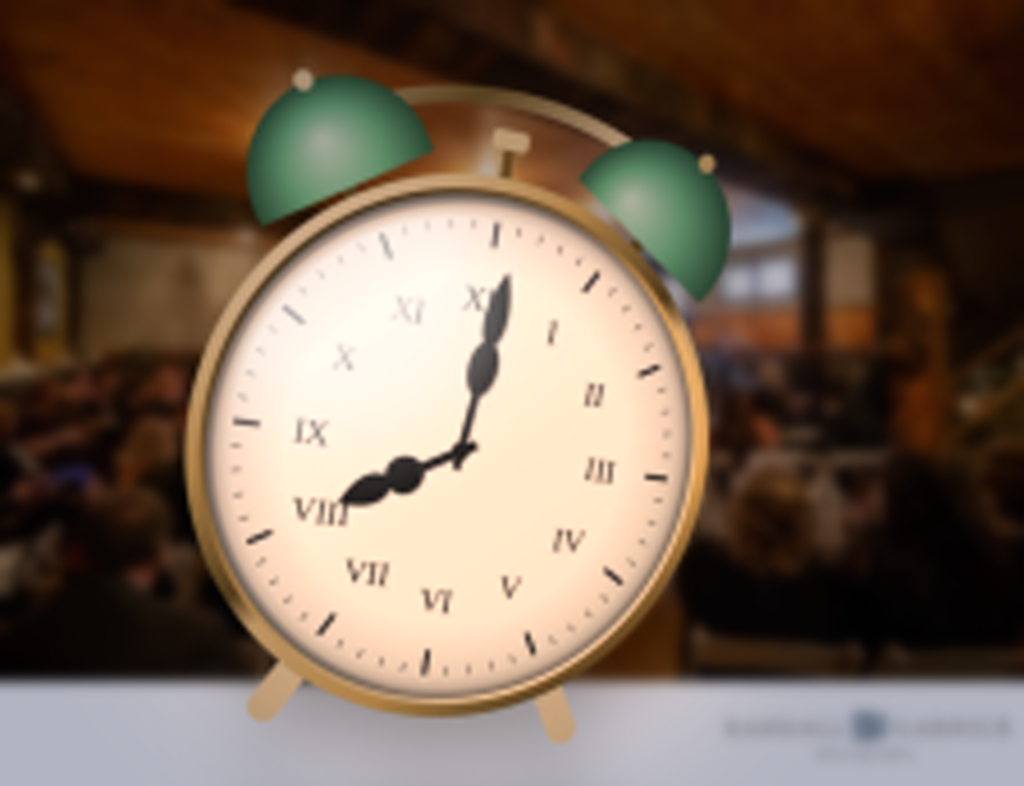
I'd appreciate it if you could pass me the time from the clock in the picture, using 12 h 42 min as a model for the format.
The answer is 8 h 01 min
